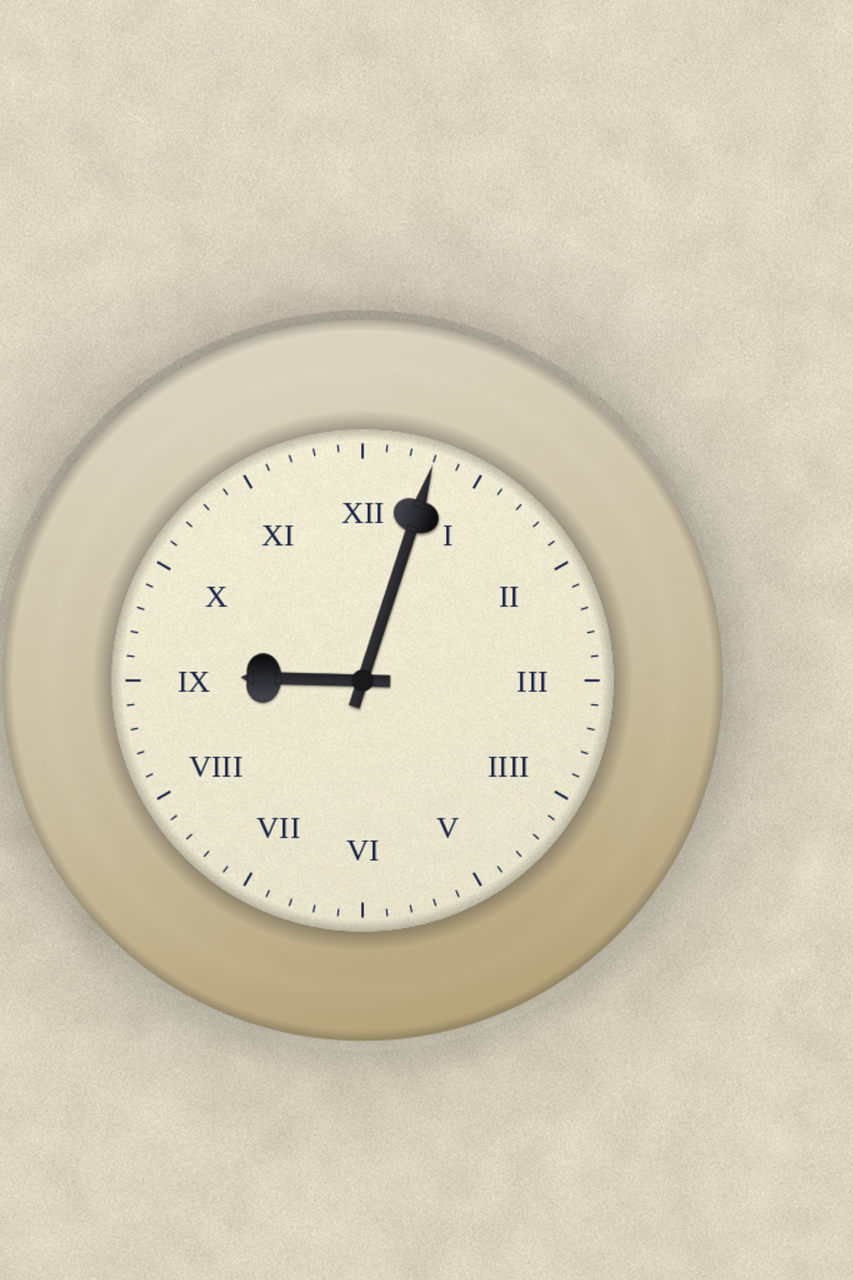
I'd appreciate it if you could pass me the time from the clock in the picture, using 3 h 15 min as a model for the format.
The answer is 9 h 03 min
